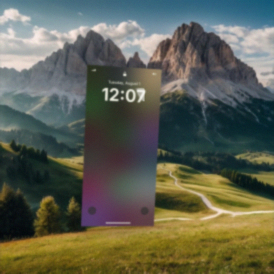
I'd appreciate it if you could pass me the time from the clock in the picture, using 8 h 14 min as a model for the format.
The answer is 12 h 07 min
